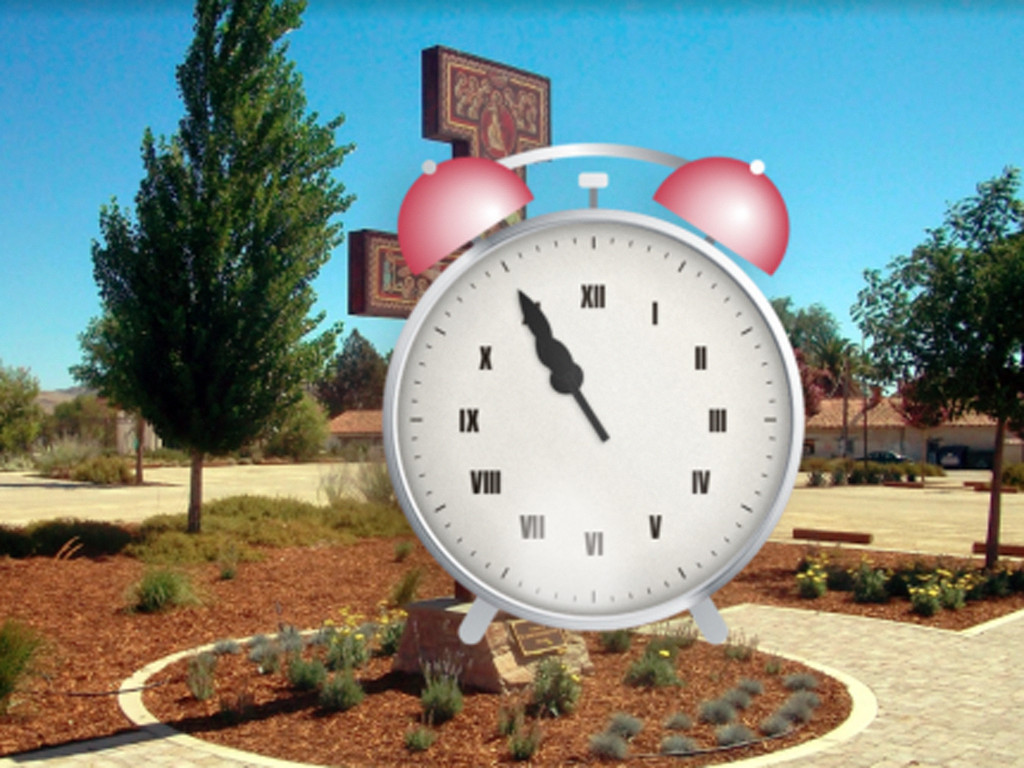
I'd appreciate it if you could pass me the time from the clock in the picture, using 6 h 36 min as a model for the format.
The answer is 10 h 55 min
